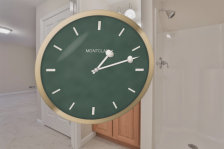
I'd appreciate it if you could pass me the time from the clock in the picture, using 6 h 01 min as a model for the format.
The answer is 1 h 12 min
